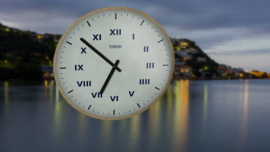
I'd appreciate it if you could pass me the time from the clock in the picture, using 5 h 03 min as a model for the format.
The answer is 6 h 52 min
